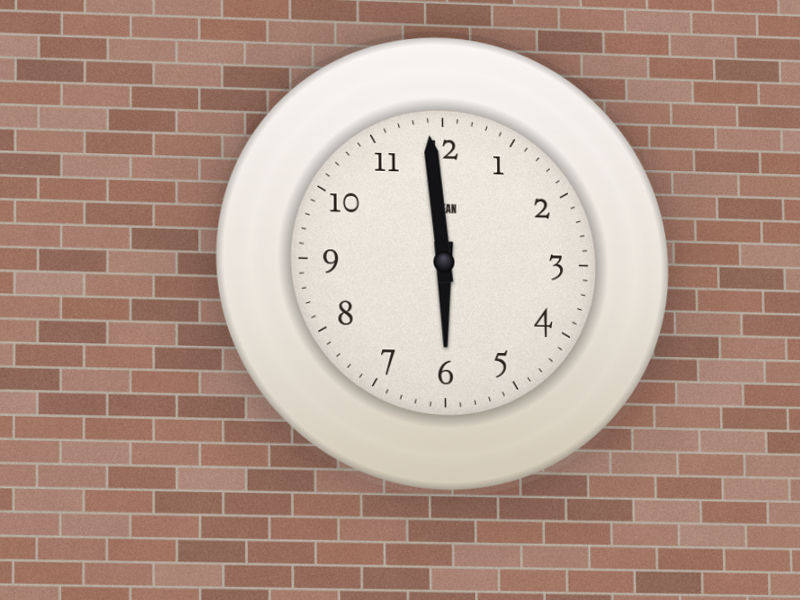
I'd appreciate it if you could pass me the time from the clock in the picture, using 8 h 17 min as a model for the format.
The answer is 5 h 59 min
